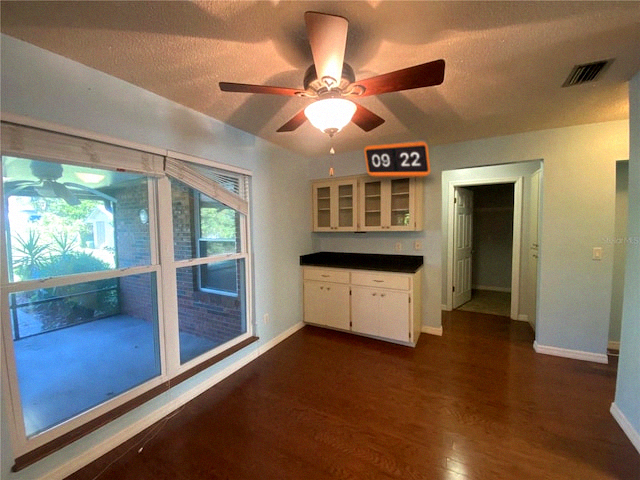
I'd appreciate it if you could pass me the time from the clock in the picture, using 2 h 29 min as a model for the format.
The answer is 9 h 22 min
